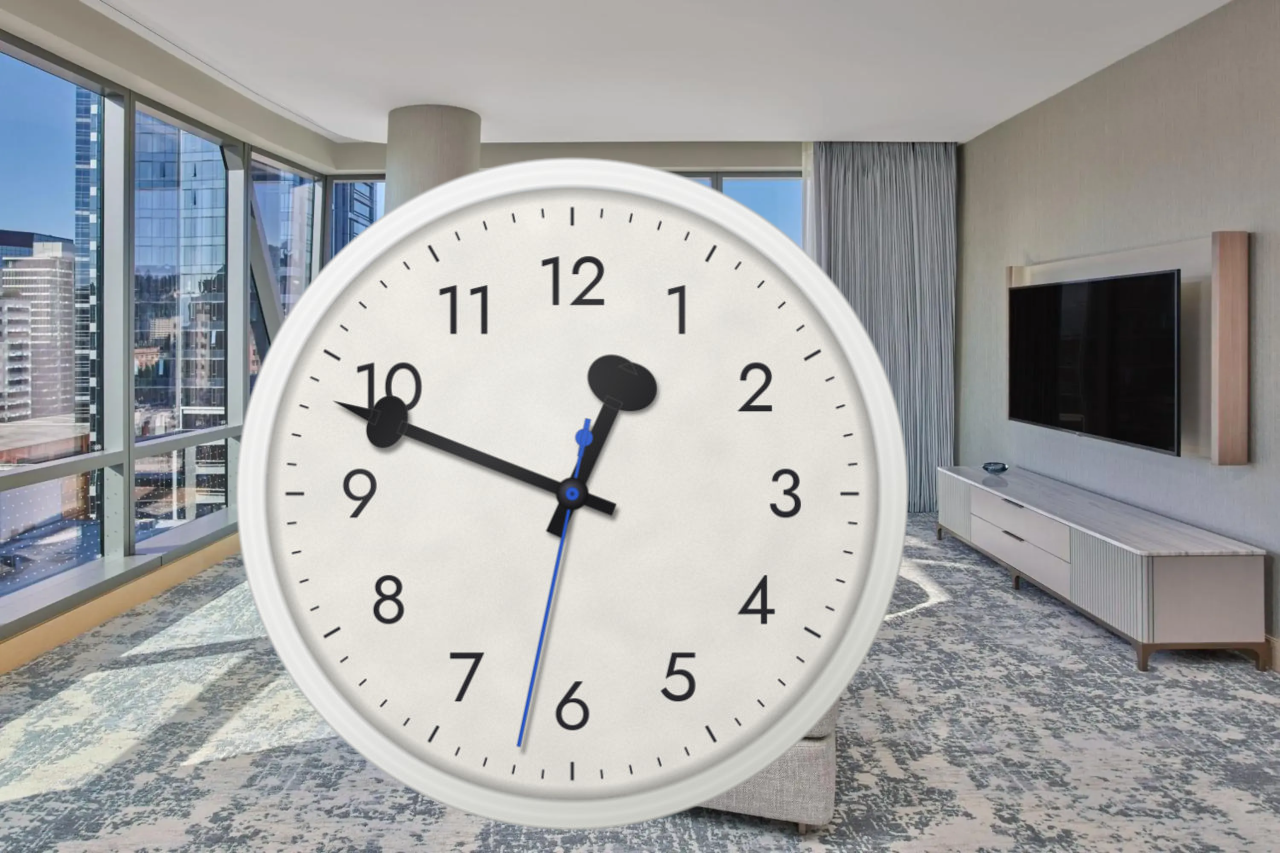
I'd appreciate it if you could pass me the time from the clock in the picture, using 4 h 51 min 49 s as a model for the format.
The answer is 12 h 48 min 32 s
